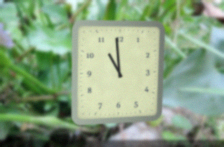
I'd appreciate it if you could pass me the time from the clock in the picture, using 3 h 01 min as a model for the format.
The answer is 10 h 59 min
